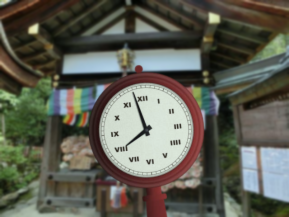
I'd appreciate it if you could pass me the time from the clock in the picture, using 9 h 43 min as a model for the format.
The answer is 7 h 58 min
